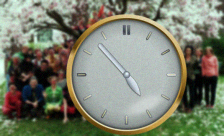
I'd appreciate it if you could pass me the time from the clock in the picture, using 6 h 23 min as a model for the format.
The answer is 4 h 53 min
